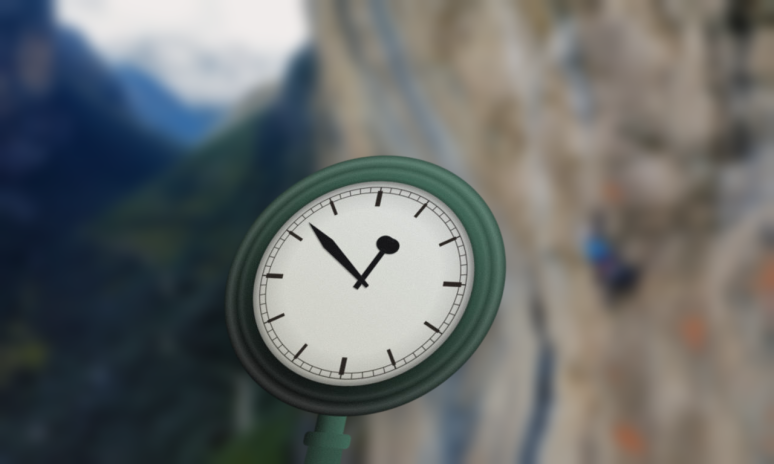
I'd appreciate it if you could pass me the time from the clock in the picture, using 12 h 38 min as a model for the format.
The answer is 12 h 52 min
